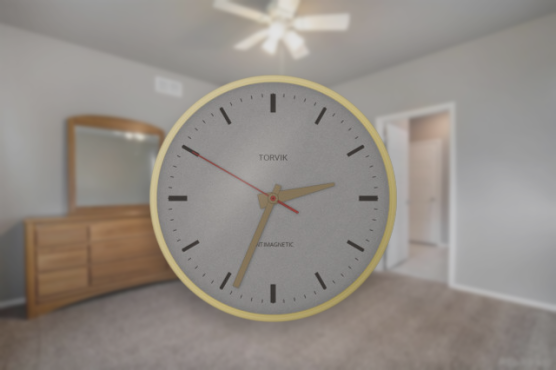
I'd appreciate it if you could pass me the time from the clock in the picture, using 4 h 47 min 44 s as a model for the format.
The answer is 2 h 33 min 50 s
